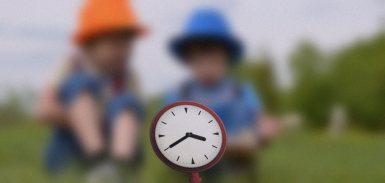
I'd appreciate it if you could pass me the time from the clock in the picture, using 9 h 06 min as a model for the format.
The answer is 3 h 40 min
